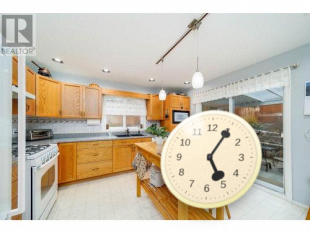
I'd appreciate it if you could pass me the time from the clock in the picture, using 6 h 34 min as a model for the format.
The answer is 5 h 05 min
